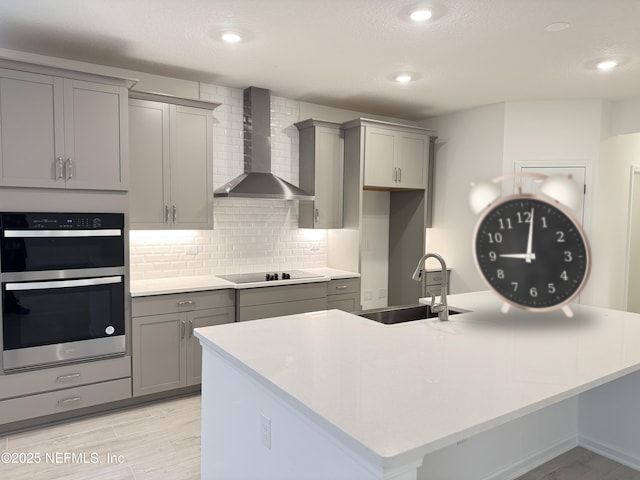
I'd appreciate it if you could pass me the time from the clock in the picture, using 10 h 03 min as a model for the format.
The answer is 9 h 02 min
